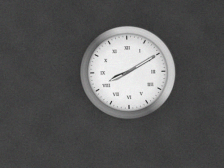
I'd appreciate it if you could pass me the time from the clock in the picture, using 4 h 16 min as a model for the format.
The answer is 8 h 10 min
